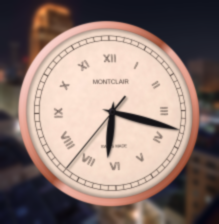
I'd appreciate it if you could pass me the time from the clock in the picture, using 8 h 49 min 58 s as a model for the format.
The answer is 6 h 17 min 37 s
